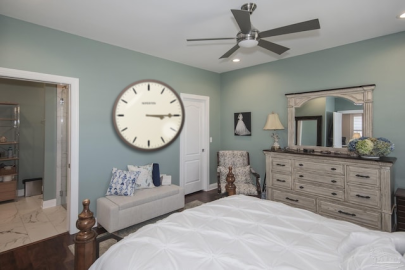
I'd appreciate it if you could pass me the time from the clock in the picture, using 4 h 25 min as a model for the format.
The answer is 3 h 15 min
